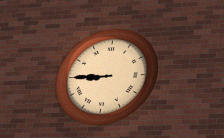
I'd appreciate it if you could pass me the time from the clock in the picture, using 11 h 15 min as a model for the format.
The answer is 8 h 45 min
